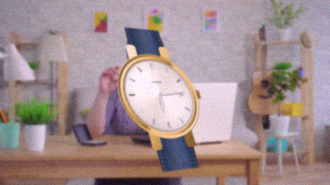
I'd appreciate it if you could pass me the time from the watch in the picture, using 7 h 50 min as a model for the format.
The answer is 6 h 14 min
